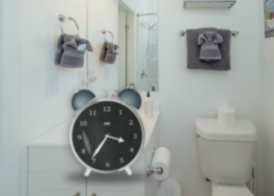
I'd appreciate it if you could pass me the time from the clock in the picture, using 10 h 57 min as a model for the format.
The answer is 3 h 36 min
